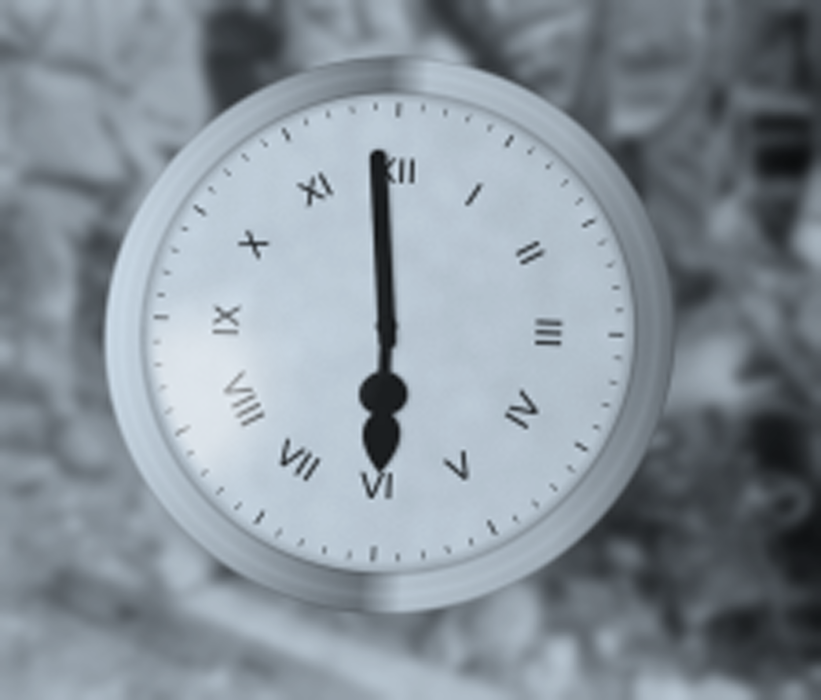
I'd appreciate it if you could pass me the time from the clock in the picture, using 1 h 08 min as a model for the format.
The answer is 5 h 59 min
